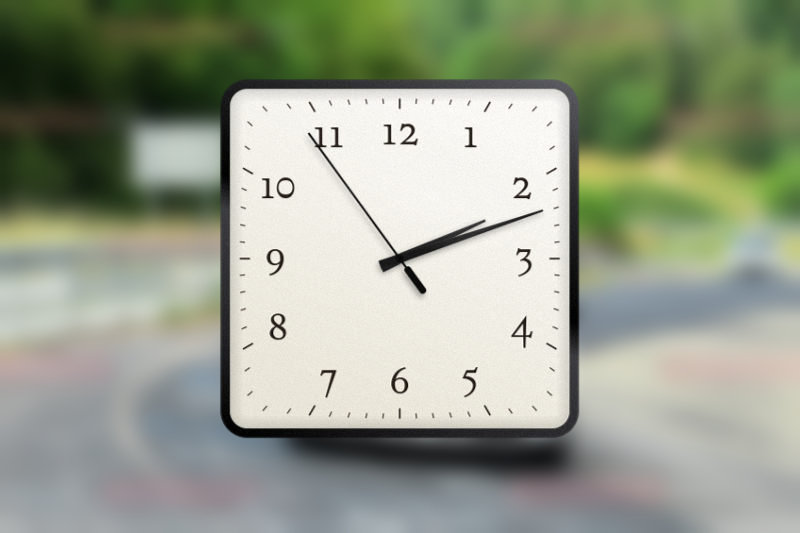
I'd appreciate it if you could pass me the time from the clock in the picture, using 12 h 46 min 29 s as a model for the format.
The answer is 2 h 11 min 54 s
